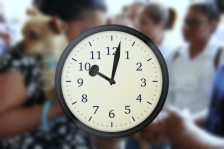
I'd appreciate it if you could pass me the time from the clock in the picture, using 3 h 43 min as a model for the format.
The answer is 10 h 02 min
